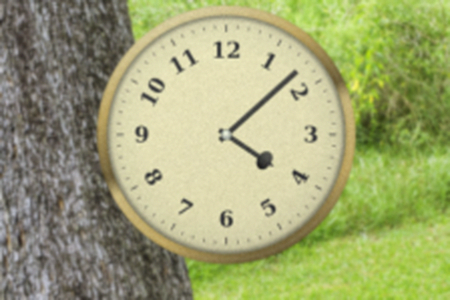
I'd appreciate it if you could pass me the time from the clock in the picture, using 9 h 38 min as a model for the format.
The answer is 4 h 08 min
